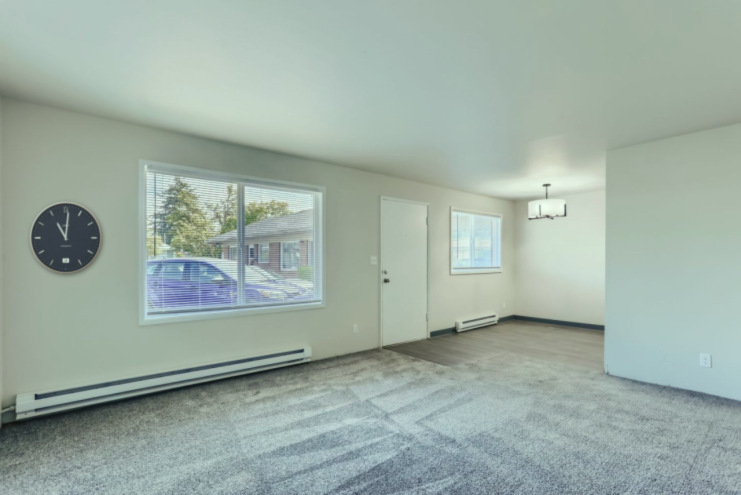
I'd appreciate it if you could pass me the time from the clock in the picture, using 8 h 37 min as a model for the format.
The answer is 11 h 01 min
